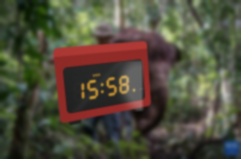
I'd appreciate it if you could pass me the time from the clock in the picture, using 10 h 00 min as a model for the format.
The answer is 15 h 58 min
